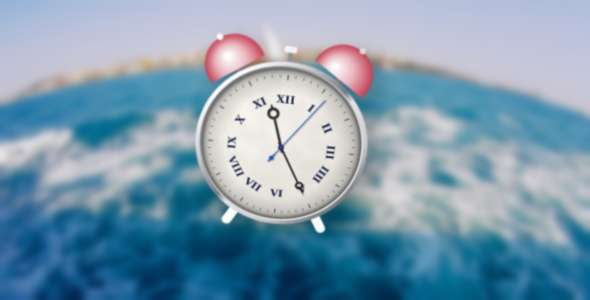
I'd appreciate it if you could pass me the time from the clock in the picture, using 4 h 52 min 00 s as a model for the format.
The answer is 11 h 25 min 06 s
